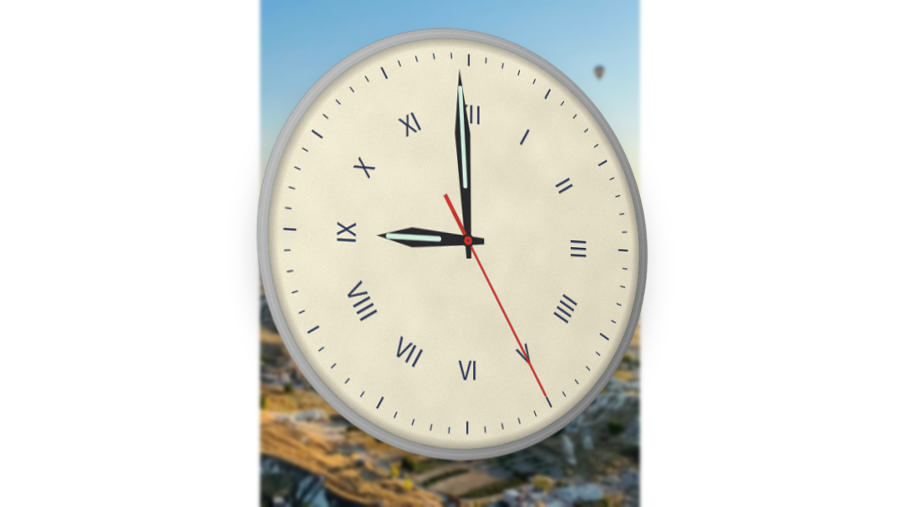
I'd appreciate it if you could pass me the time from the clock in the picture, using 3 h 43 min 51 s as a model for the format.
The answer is 8 h 59 min 25 s
